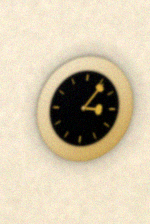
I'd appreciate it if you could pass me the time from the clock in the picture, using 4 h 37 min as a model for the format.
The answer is 3 h 06 min
